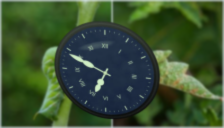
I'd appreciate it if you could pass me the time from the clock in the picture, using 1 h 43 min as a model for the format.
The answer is 6 h 49 min
